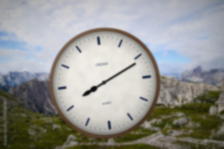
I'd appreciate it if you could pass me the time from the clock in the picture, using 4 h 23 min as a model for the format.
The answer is 8 h 11 min
